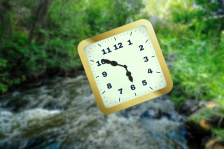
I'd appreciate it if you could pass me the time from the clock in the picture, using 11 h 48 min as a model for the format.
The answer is 5 h 51 min
